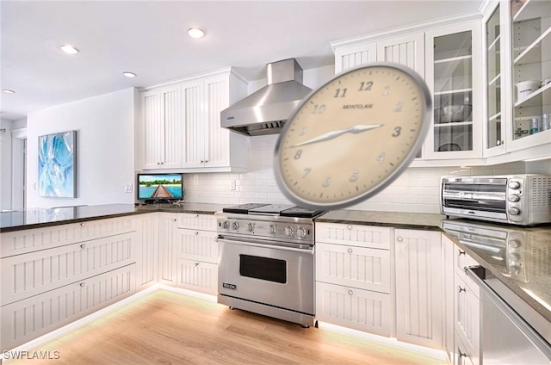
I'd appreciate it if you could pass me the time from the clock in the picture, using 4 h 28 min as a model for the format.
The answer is 2 h 42 min
